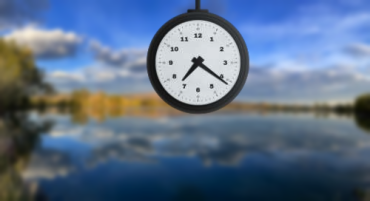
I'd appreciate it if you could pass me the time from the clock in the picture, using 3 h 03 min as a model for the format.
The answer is 7 h 21 min
